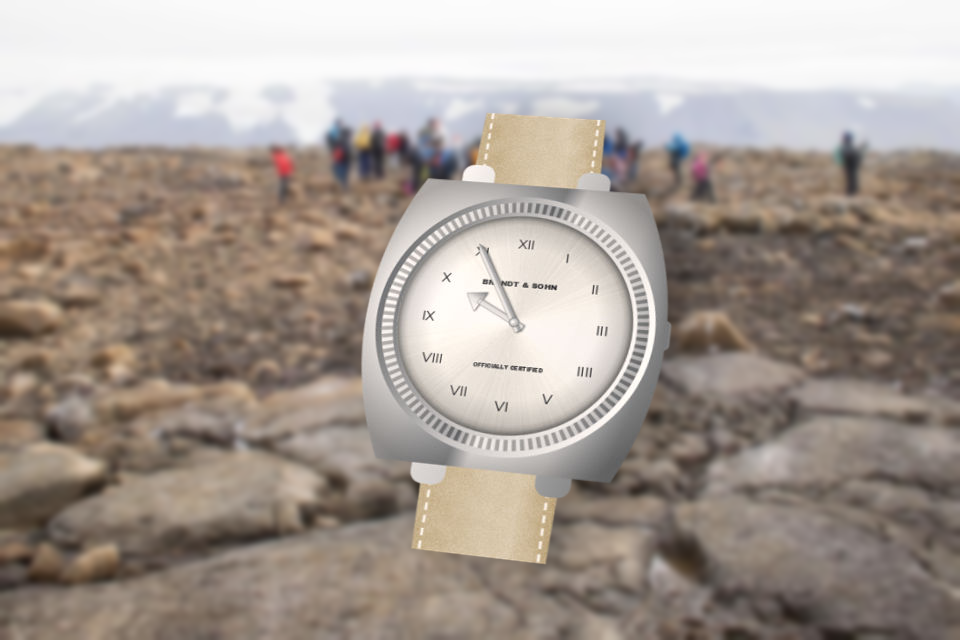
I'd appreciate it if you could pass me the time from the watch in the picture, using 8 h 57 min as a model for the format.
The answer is 9 h 55 min
